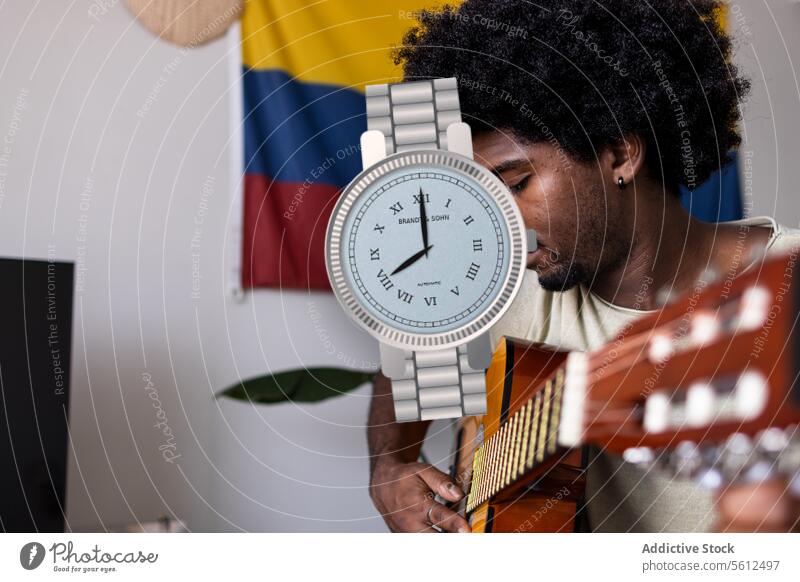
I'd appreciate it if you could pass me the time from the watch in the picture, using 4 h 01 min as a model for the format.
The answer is 8 h 00 min
